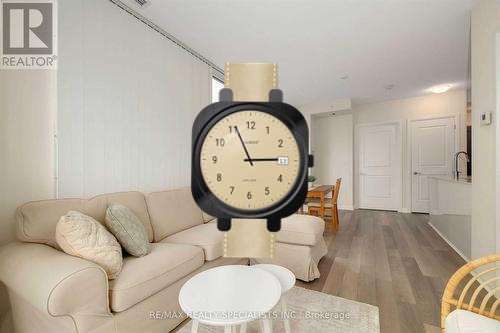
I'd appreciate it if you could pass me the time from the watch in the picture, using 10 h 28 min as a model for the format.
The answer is 2 h 56 min
